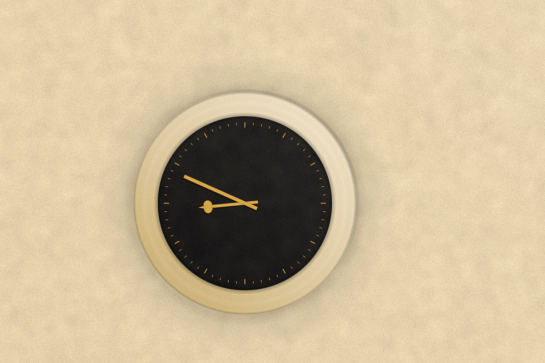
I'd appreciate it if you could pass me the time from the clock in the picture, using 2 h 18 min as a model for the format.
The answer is 8 h 49 min
